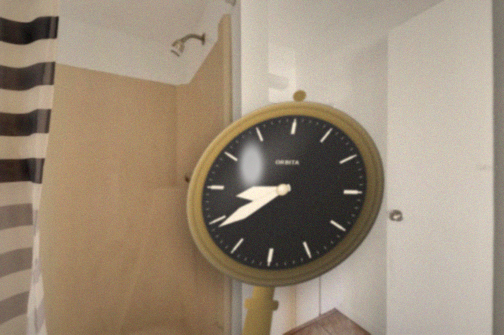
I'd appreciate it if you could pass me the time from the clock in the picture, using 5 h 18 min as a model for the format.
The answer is 8 h 39 min
